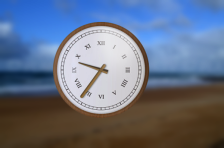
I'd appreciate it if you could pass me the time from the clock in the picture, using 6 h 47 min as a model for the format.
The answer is 9 h 36 min
